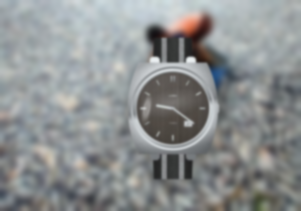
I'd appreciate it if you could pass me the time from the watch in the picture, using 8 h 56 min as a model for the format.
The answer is 9 h 21 min
